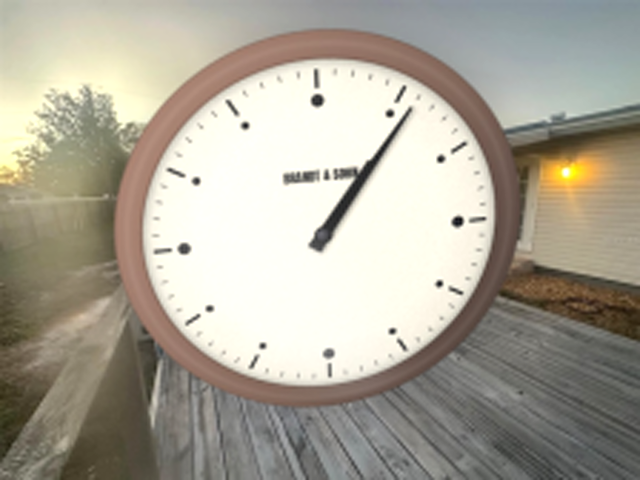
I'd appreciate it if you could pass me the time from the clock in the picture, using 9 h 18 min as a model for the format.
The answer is 1 h 06 min
